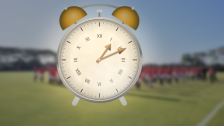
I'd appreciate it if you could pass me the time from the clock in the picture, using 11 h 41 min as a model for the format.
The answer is 1 h 11 min
